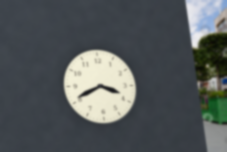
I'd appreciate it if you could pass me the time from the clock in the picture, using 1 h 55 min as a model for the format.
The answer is 3 h 41 min
